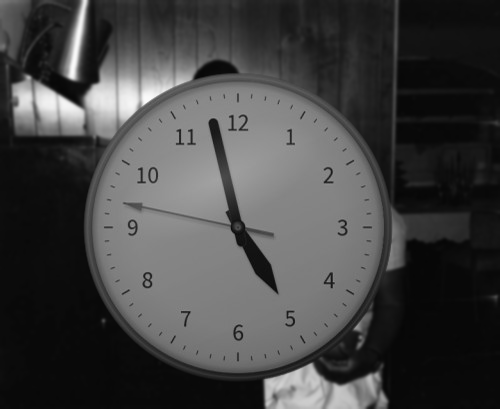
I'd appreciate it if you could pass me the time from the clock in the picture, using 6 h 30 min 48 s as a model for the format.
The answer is 4 h 57 min 47 s
